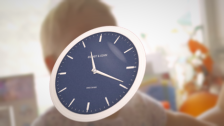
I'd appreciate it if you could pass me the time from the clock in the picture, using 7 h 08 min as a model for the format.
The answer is 11 h 19 min
